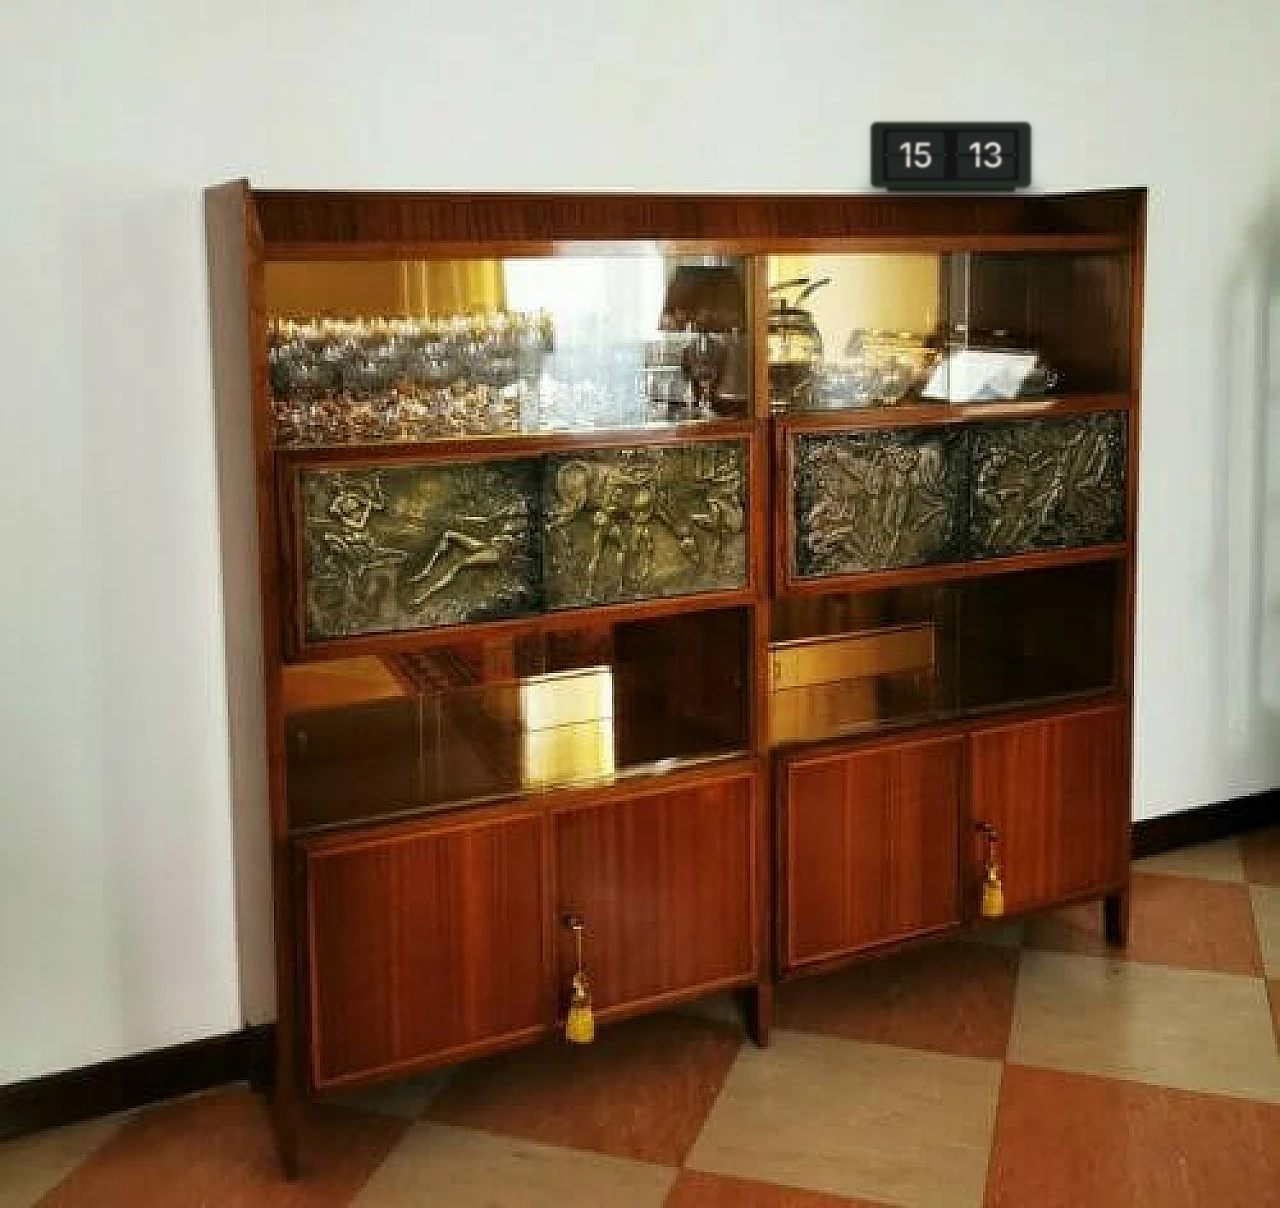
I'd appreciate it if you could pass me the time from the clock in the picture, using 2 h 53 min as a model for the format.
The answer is 15 h 13 min
